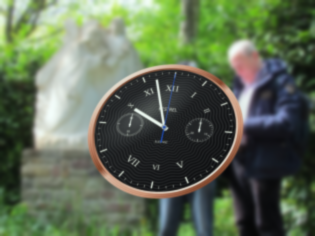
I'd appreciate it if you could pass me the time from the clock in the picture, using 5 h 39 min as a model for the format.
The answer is 9 h 57 min
